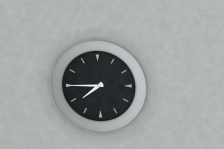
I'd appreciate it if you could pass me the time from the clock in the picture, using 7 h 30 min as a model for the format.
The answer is 7 h 45 min
